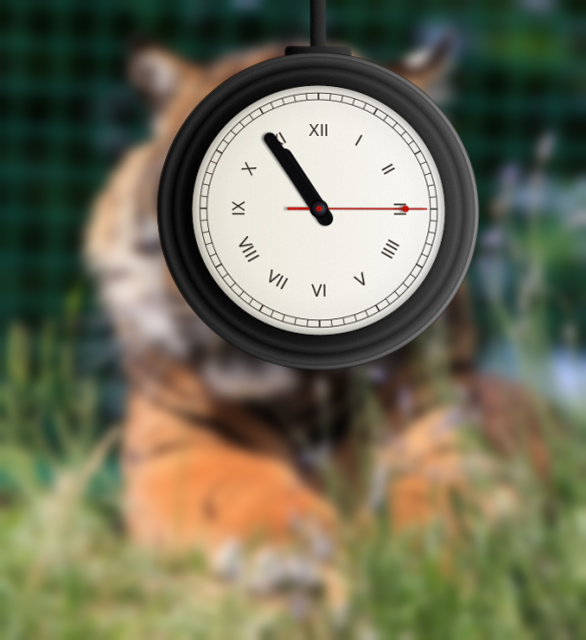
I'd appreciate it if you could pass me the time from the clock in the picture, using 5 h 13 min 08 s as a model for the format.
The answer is 10 h 54 min 15 s
